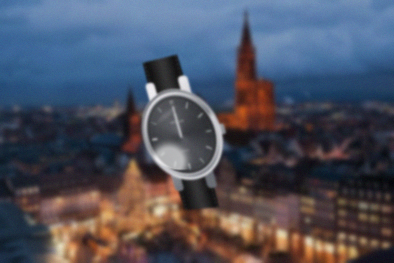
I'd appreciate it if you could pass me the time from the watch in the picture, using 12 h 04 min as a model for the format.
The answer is 12 h 00 min
